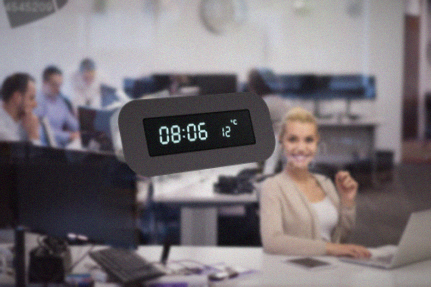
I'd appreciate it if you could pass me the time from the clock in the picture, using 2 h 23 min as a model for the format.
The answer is 8 h 06 min
